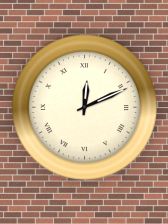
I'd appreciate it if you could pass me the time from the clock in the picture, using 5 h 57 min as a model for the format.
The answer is 12 h 11 min
